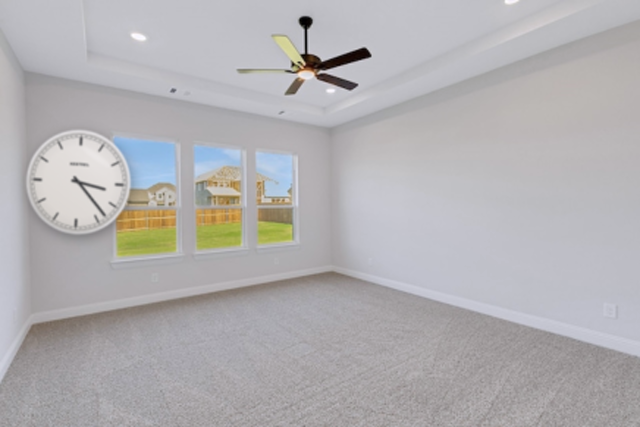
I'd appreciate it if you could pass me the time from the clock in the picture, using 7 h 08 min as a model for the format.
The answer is 3 h 23 min
